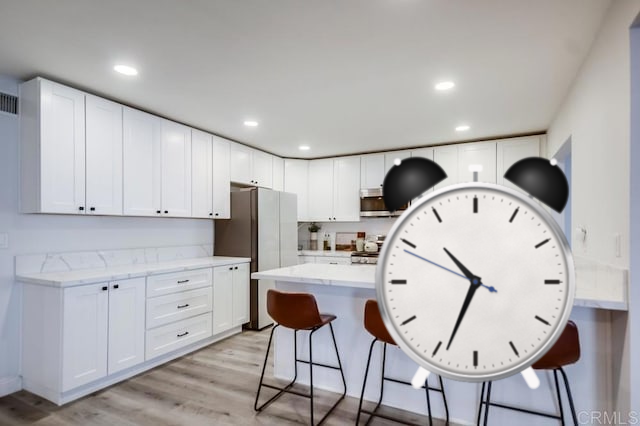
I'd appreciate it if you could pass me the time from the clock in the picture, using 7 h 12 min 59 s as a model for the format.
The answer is 10 h 33 min 49 s
